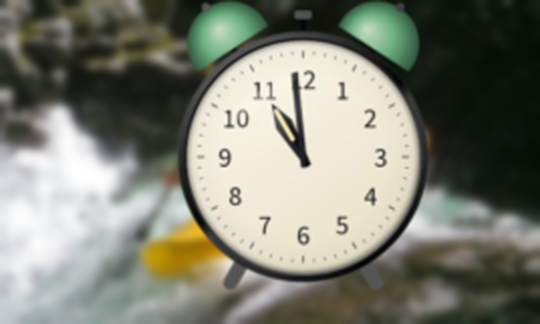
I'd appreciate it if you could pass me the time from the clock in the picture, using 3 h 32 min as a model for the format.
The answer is 10 h 59 min
